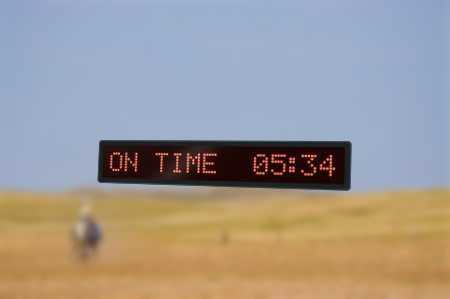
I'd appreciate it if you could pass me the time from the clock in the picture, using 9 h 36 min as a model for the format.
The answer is 5 h 34 min
